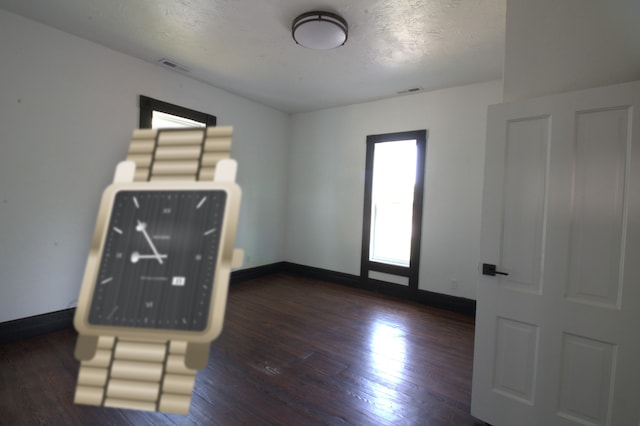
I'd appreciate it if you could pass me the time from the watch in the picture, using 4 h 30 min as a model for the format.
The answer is 8 h 54 min
